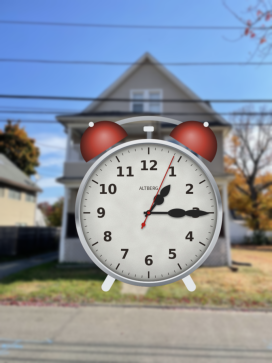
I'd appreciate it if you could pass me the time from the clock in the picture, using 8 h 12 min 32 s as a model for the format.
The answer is 1 h 15 min 04 s
